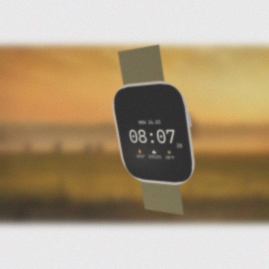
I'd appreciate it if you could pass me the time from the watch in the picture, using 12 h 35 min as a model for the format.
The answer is 8 h 07 min
